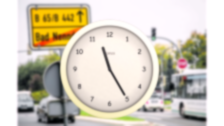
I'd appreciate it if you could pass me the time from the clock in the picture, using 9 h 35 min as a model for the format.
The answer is 11 h 25 min
